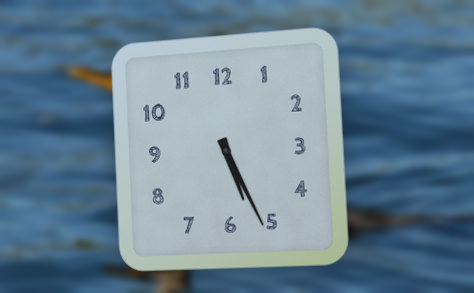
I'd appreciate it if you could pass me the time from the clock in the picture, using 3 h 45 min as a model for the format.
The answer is 5 h 26 min
